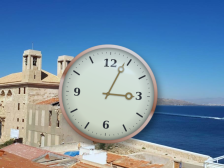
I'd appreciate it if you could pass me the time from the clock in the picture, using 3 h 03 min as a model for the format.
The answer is 3 h 04 min
